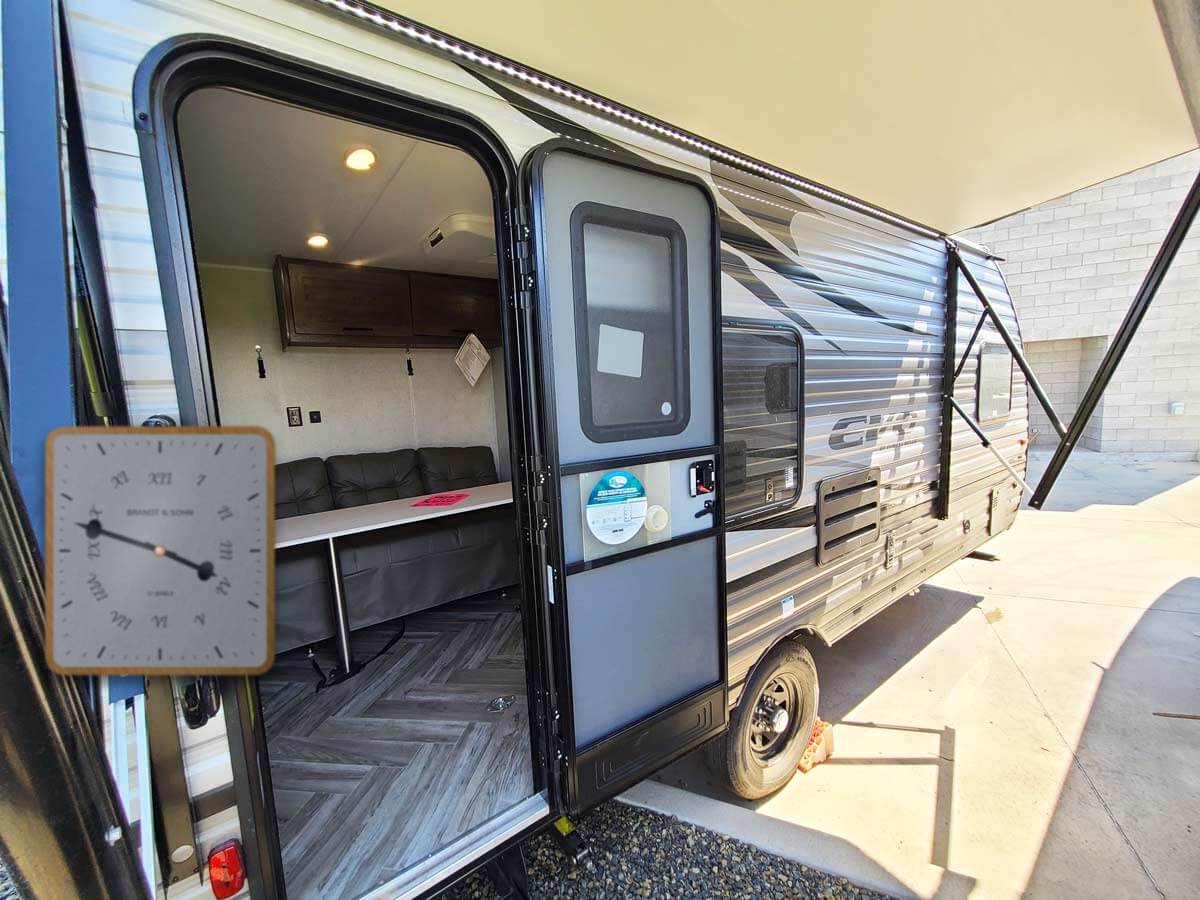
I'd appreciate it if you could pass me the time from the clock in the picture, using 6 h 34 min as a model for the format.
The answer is 3 h 48 min
